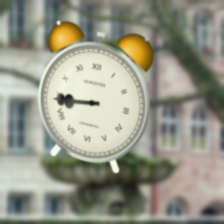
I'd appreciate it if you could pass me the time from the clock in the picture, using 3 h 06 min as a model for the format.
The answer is 8 h 44 min
